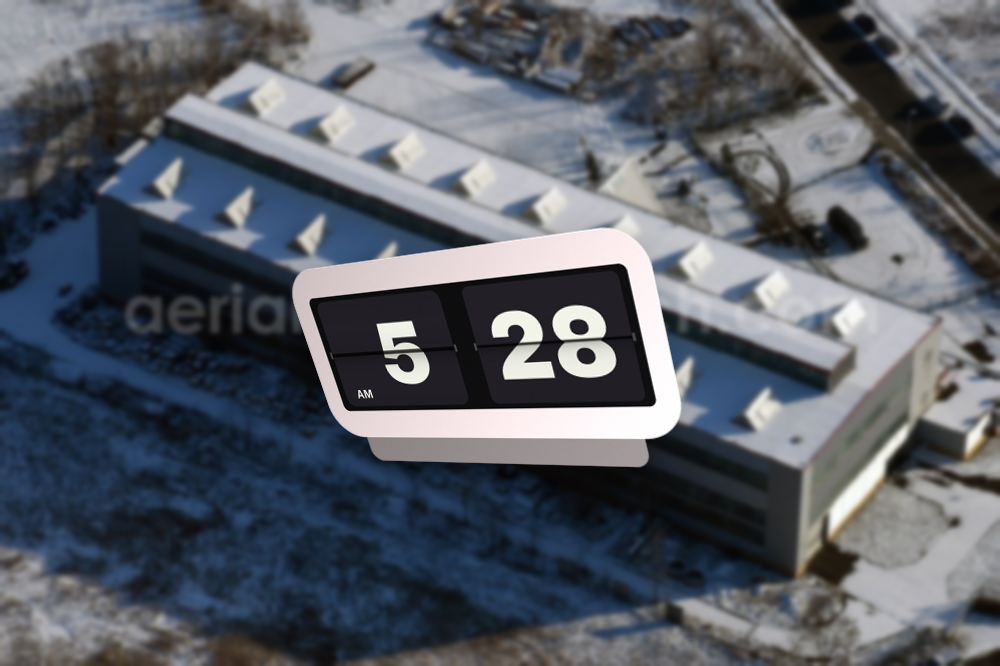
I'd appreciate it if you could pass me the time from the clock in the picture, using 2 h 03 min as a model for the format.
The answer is 5 h 28 min
